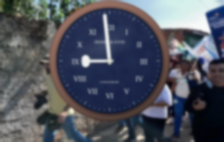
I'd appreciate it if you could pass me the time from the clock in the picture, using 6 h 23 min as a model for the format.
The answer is 8 h 59 min
